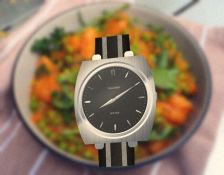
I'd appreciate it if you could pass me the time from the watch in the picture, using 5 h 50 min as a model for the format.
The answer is 8 h 10 min
